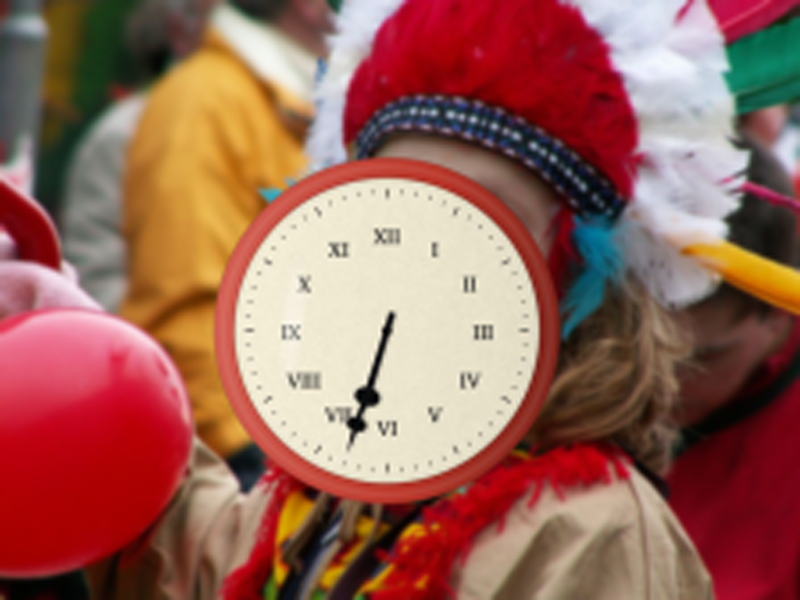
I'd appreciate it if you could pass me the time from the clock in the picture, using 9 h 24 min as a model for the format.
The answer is 6 h 33 min
